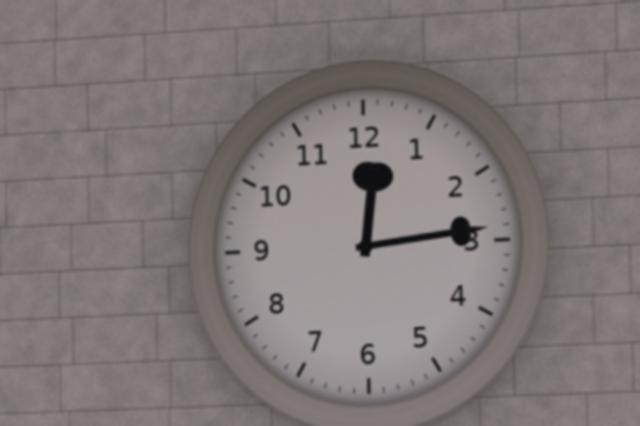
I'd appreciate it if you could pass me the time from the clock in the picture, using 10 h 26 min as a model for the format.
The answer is 12 h 14 min
